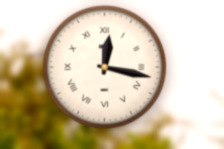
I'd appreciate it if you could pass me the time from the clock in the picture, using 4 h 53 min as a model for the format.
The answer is 12 h 17 min
